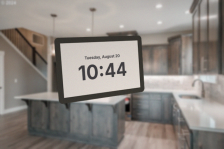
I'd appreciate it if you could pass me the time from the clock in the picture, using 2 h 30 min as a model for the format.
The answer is 10 h 44 min
